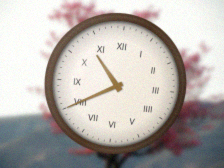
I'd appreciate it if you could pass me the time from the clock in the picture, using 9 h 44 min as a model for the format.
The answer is 10 h 40 min
